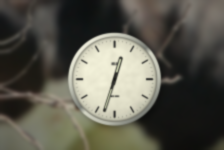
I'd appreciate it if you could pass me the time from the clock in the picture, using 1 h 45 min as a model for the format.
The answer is 12 h 33 min
